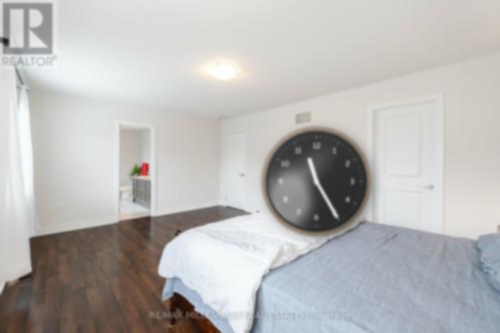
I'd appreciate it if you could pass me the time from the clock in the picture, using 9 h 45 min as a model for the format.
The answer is 11 h 25 min
